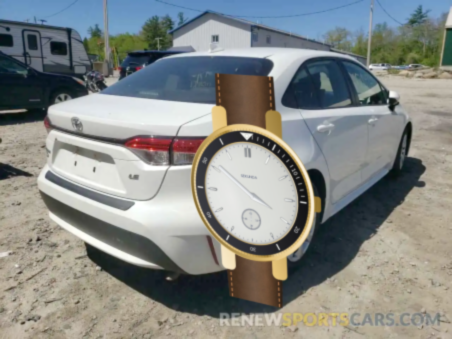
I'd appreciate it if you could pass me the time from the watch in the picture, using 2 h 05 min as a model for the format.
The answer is 3 h 51 min
